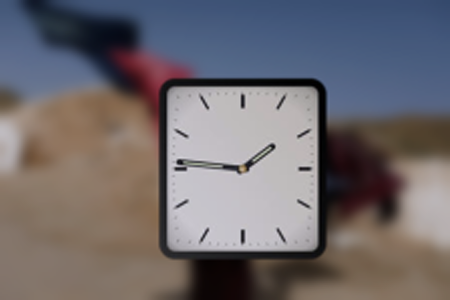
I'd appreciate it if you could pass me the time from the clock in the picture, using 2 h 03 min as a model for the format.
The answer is 1 h 46 min
